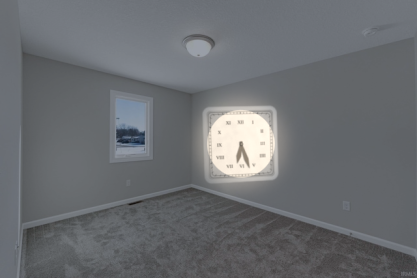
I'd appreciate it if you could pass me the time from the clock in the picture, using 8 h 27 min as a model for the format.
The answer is 6 h 27 min
